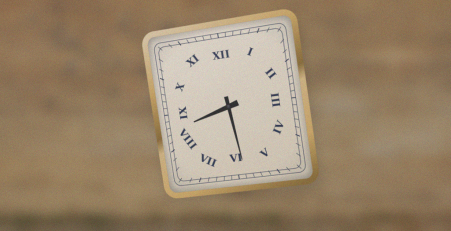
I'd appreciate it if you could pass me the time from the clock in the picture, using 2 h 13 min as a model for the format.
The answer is 8 h 29 min
